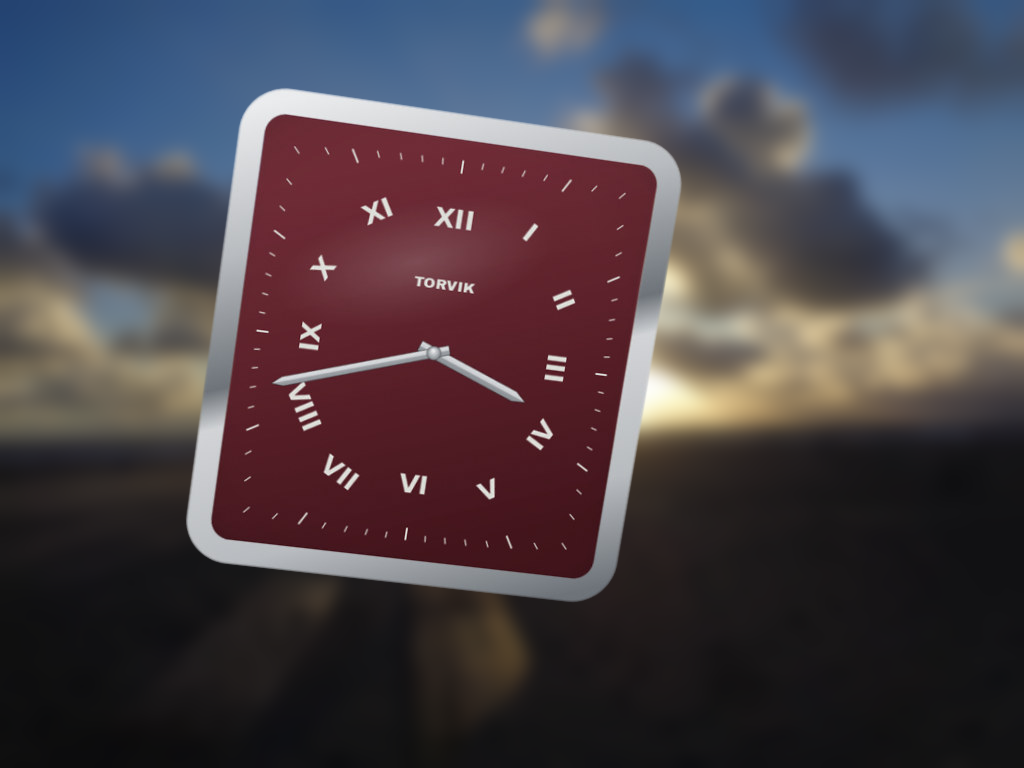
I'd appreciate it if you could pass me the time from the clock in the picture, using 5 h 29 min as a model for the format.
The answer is 3 h 42 min
